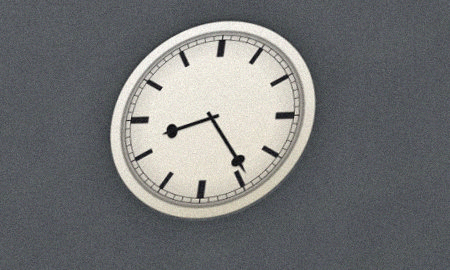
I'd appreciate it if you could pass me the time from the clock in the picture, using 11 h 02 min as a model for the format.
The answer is 8 h 24 min
